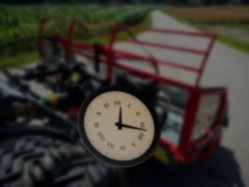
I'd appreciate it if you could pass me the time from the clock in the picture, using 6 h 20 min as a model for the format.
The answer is 12 h 17 min
